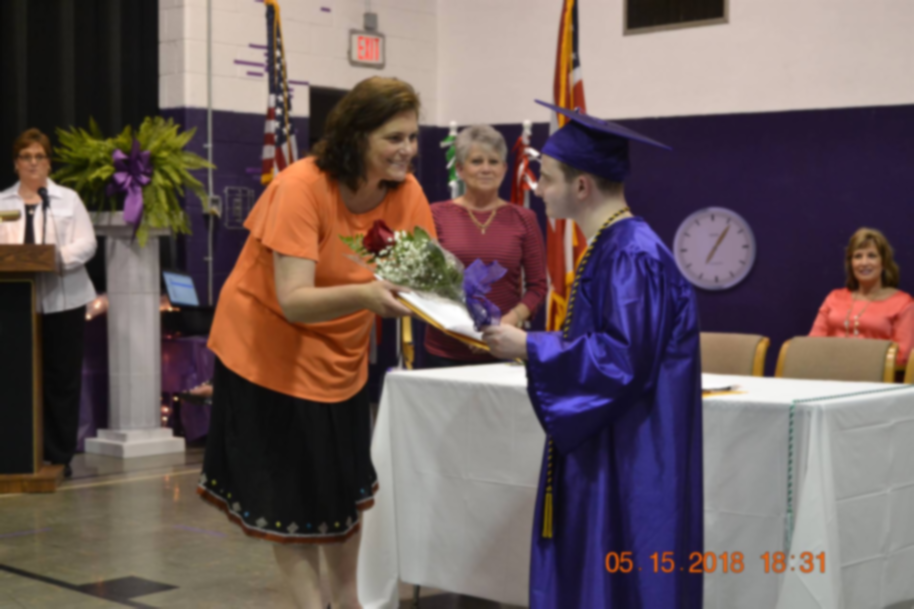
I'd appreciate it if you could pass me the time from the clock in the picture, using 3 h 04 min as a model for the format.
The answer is 7 h 06 min
